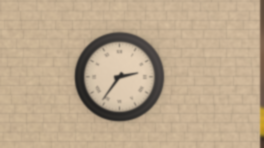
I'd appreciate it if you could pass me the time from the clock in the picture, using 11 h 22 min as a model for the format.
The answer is 2 h 36 min
